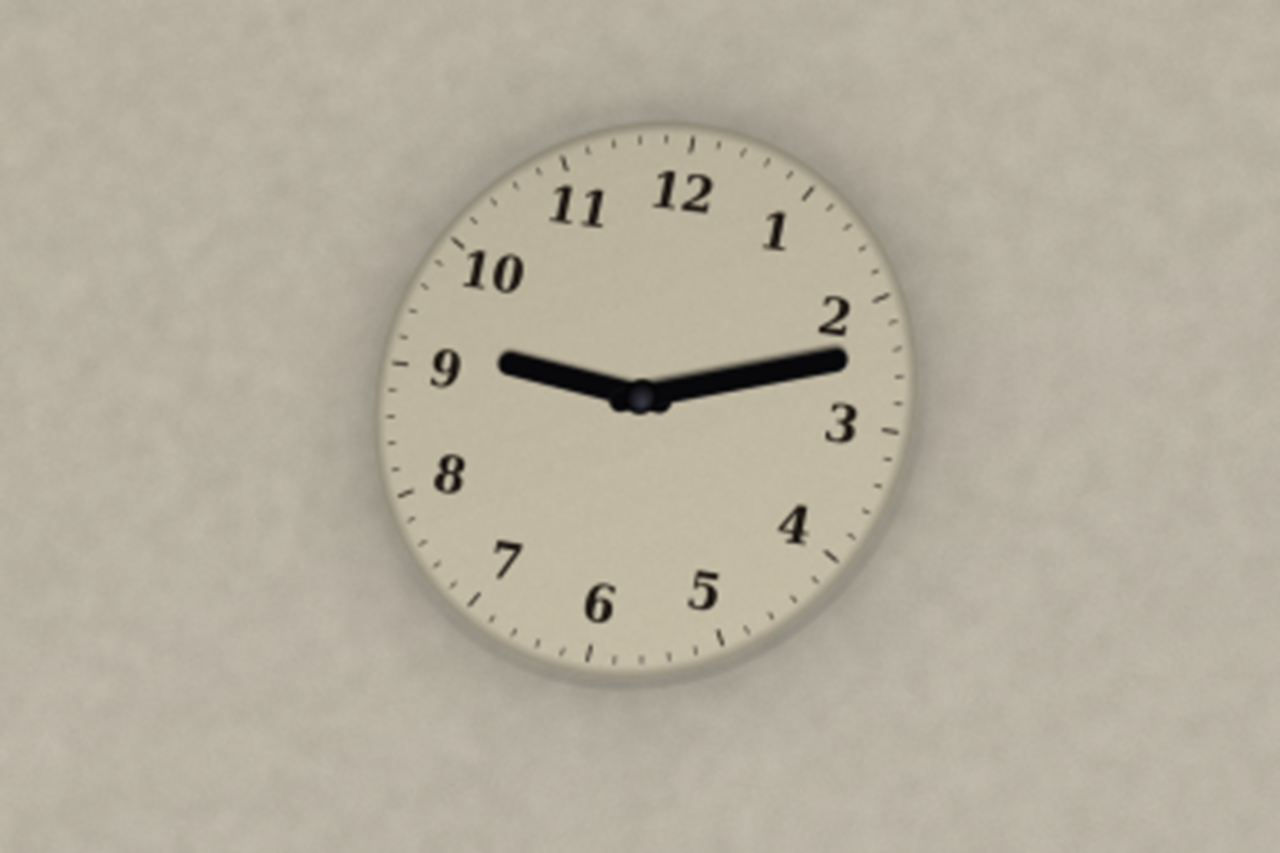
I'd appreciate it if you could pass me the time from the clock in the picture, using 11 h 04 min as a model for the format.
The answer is 9 h 12 min
